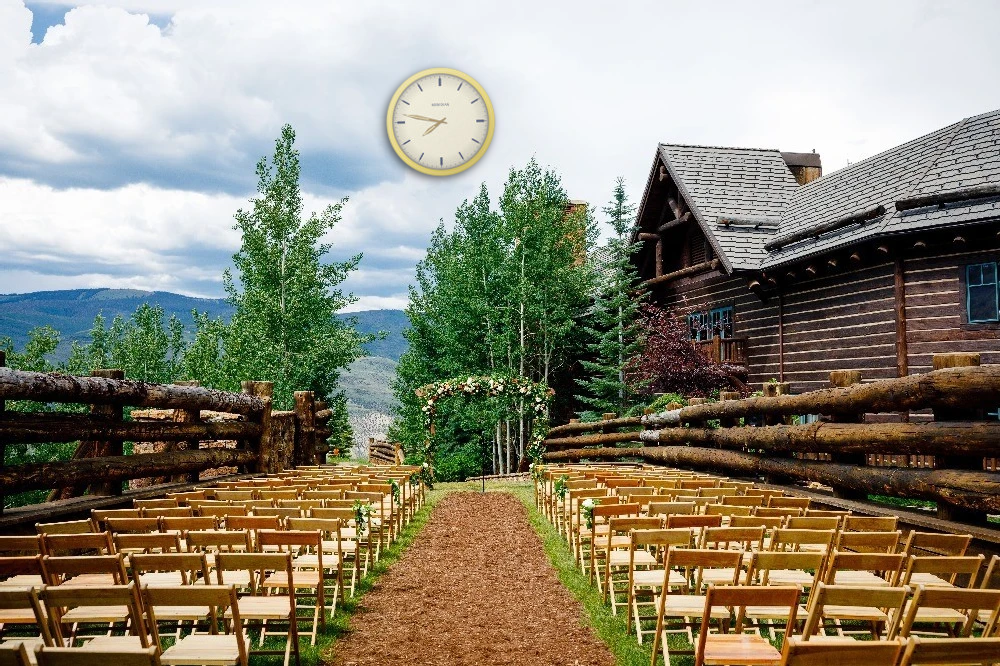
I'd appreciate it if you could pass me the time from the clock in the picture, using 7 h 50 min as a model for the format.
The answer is 7 h 47 min
